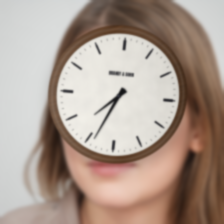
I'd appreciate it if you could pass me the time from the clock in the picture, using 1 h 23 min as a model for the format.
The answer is 7 h 34 min
